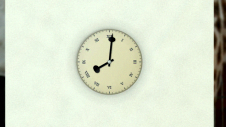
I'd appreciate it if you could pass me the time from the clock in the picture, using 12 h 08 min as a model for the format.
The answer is 8 h 01 min
